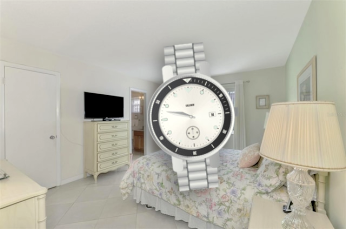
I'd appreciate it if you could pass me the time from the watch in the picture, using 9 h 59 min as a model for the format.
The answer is 9 h 48 min
